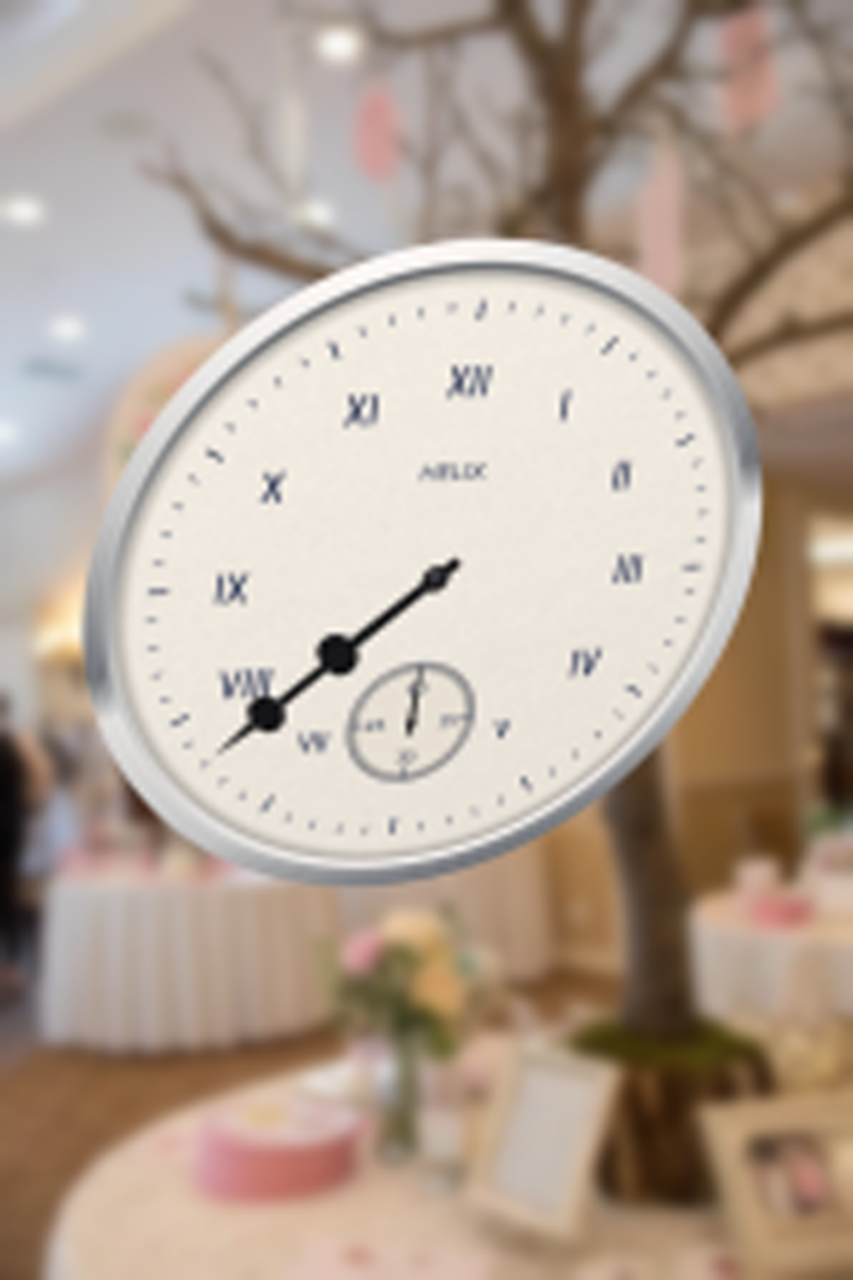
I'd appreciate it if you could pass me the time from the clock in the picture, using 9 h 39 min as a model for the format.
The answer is 7 h 38 min
